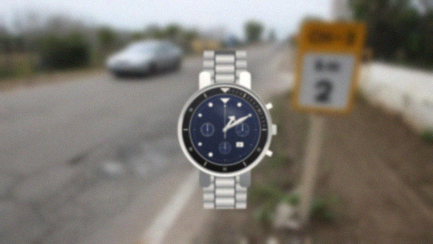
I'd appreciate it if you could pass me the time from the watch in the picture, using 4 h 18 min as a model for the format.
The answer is 1 h 10 min
